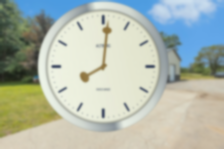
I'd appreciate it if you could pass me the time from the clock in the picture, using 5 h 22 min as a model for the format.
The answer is 8 h 01 min
